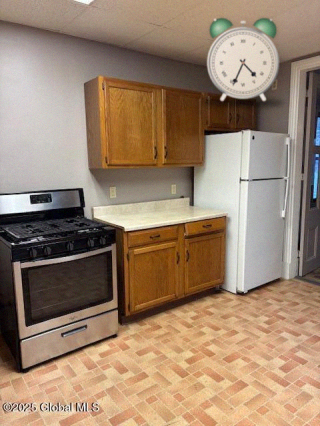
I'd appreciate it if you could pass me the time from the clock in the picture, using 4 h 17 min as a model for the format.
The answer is 4 h 34 min
